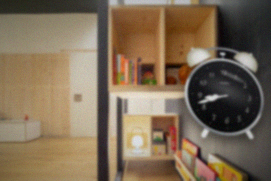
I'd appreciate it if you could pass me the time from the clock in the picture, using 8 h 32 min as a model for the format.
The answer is 8 h 42 min
